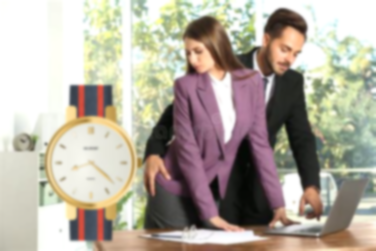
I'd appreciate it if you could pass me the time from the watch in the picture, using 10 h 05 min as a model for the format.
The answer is 8 h 22 min
